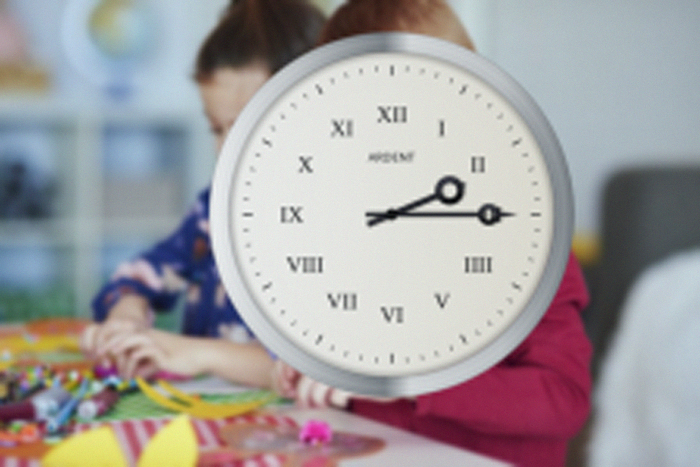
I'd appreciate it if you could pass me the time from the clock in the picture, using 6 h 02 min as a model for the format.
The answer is 2 h 15 min
